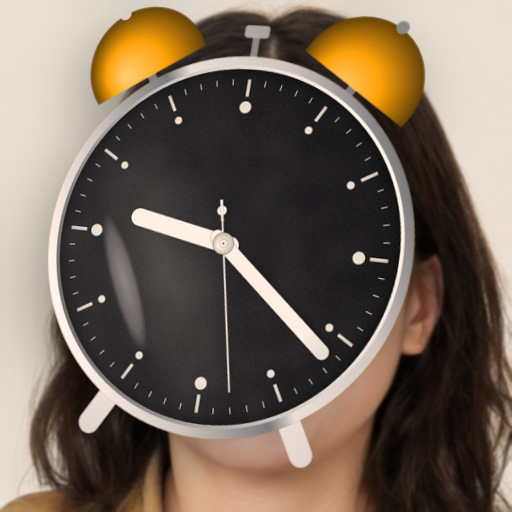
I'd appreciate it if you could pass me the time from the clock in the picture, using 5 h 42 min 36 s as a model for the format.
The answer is 9 h 21 min 28 s
